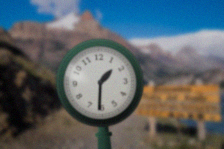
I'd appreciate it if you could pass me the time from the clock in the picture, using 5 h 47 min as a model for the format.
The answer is 1 h 31 min
